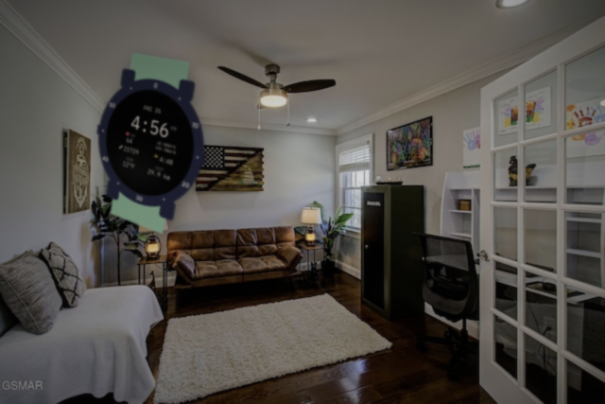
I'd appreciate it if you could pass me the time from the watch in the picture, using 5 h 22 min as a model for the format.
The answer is 4 h 56 min
